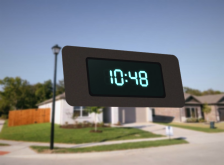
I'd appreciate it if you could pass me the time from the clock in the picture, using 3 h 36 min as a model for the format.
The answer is 10 h 48 min
